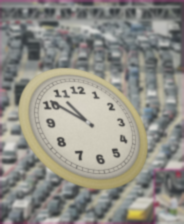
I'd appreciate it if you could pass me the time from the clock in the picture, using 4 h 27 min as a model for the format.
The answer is 10 h 51 min
